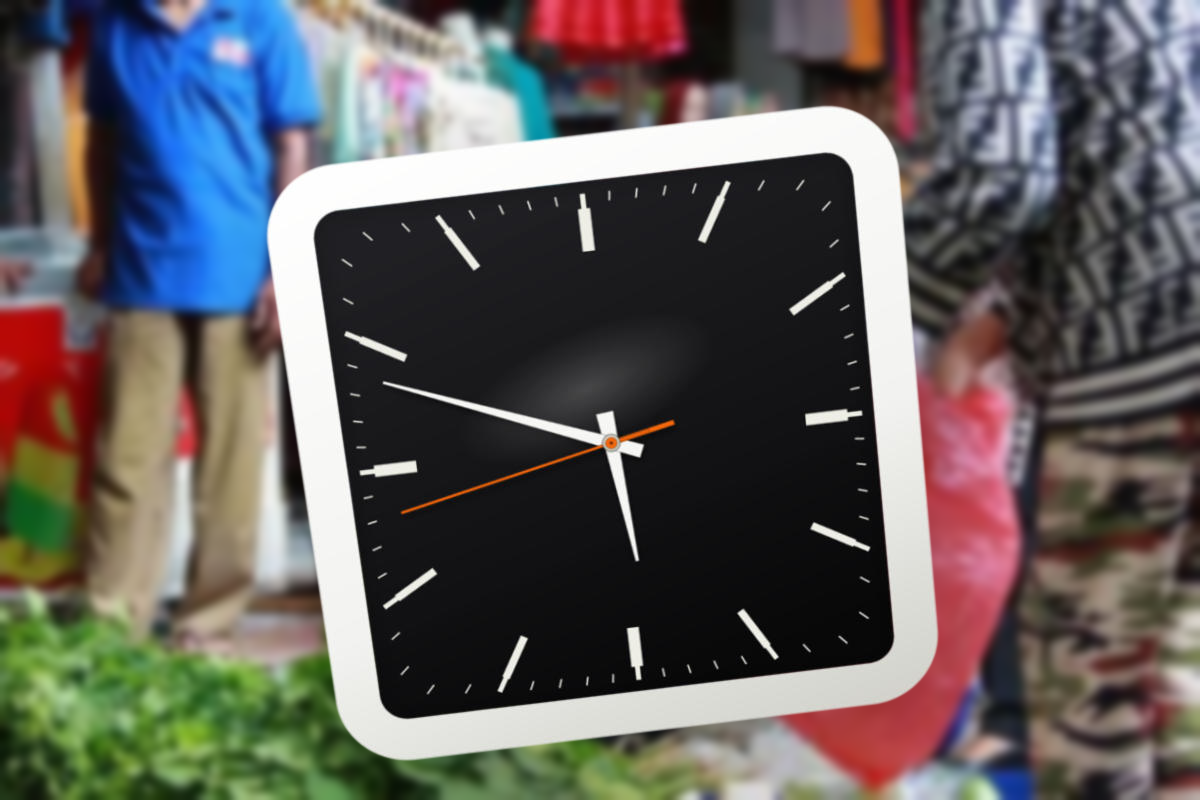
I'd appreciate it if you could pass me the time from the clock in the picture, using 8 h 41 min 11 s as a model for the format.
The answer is 5 h 48 min 43 s
